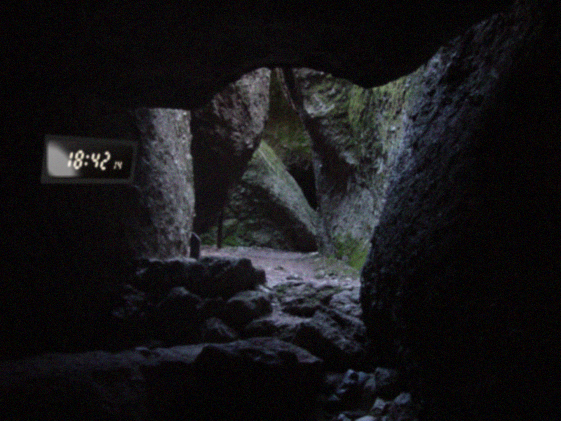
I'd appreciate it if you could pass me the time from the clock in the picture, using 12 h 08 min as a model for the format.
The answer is 18 h 42 min
